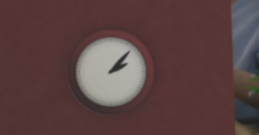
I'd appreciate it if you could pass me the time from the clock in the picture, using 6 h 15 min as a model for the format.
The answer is 2 h 07 min
